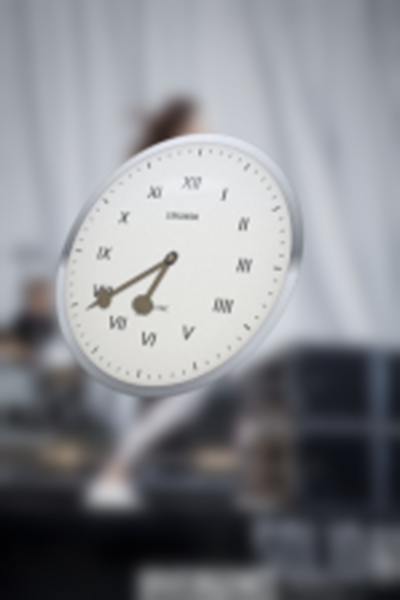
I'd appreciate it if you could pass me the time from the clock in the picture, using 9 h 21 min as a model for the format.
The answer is 6 h 39 min
